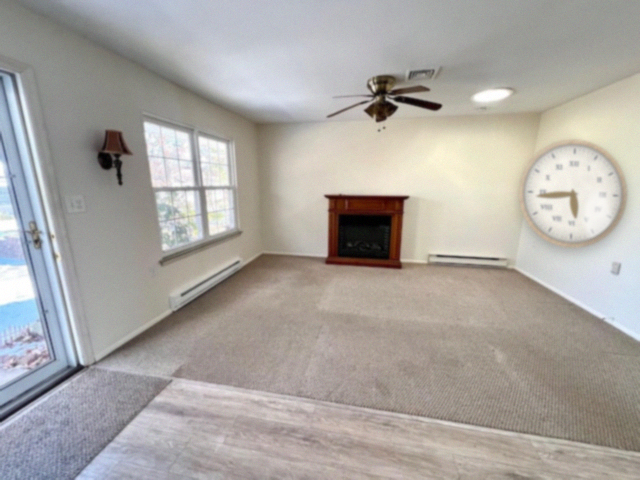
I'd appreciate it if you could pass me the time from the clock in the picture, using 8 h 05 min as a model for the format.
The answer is 5 h 44 min
